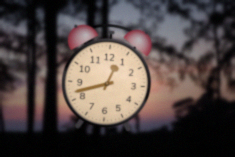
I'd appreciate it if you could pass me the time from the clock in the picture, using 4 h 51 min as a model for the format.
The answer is 12 h 42 min
